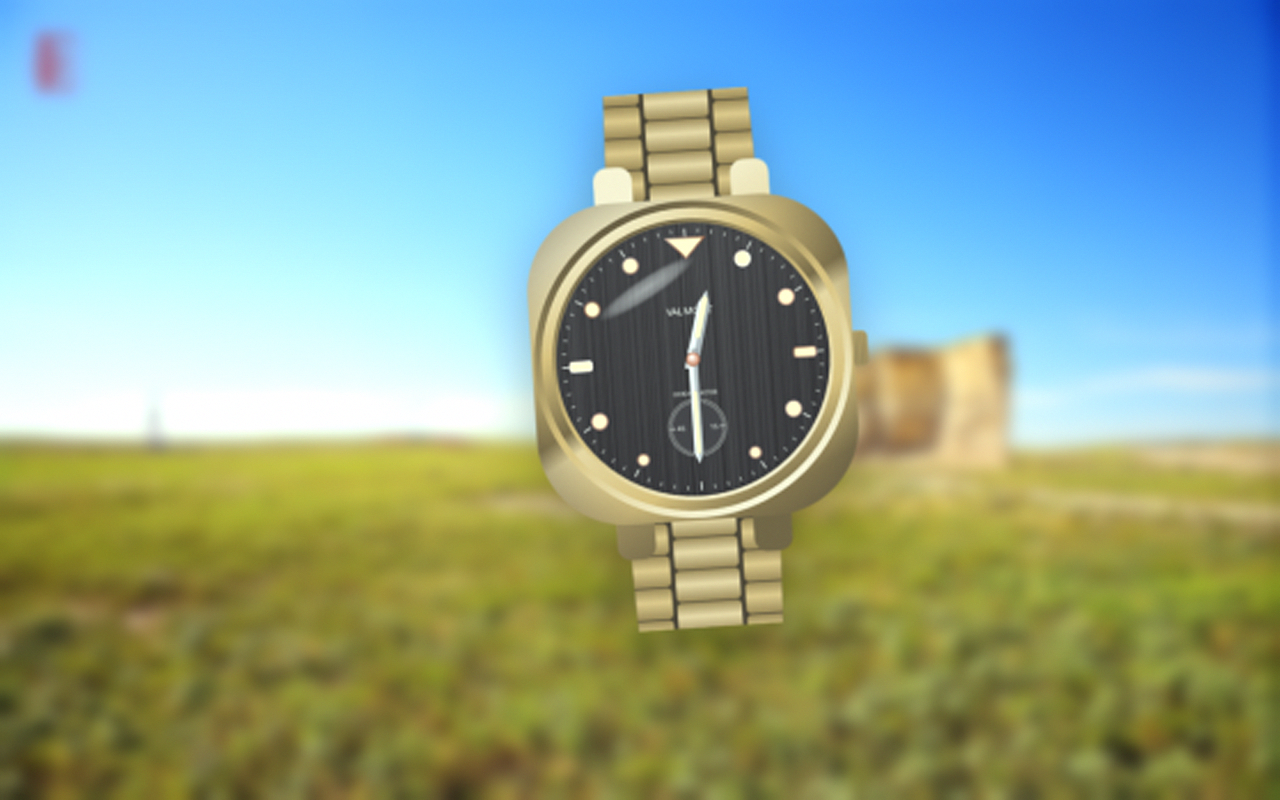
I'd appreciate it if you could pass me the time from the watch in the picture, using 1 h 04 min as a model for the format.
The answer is 12 h 30 min
